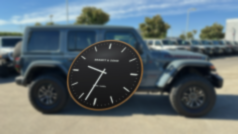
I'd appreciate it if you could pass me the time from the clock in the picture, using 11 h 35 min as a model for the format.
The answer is 9 h 33 min
